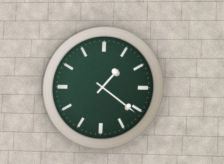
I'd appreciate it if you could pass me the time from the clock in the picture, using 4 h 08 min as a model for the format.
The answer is 1 h 21 min
